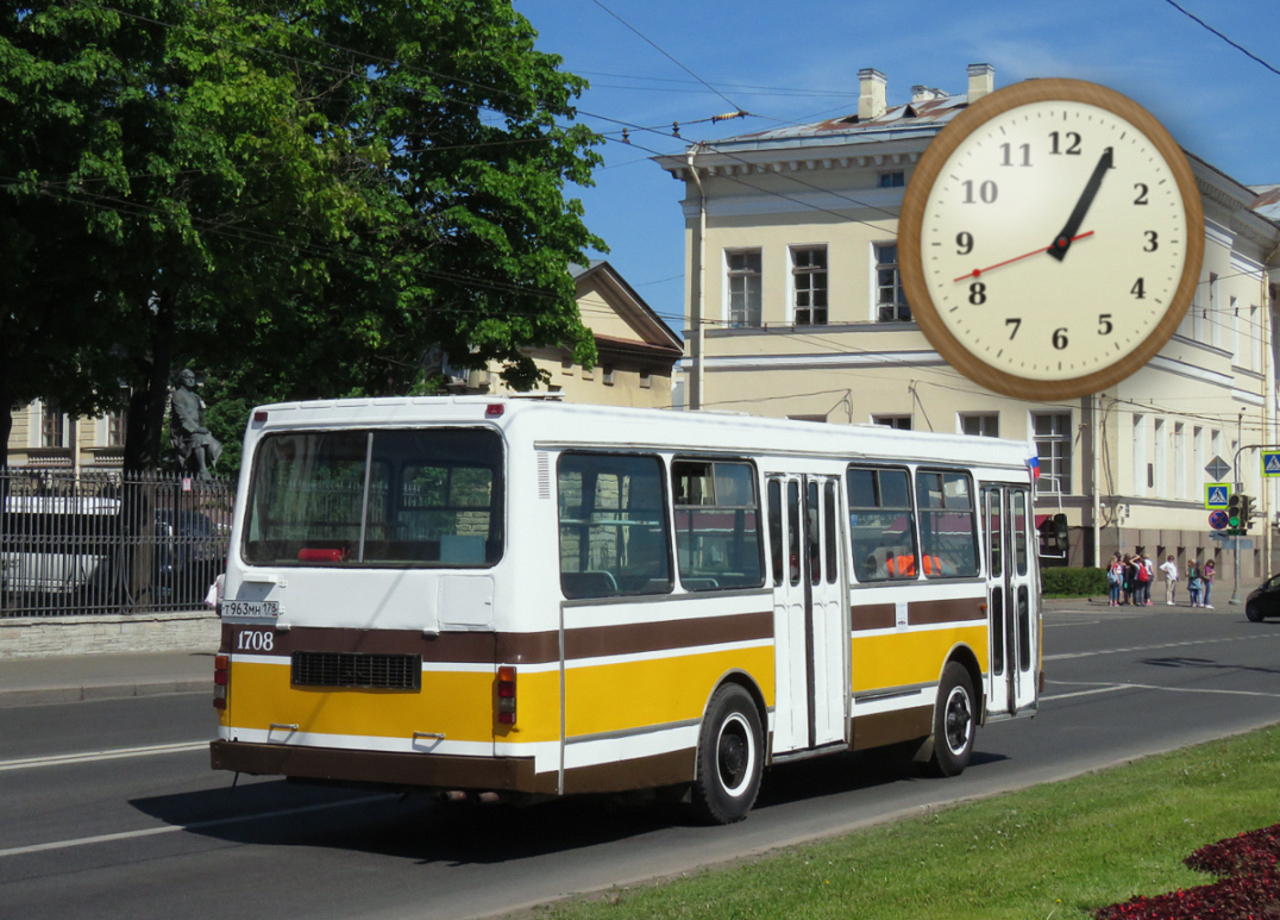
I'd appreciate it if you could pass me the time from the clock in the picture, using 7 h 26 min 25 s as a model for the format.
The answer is 1 h 04 min 42 s
